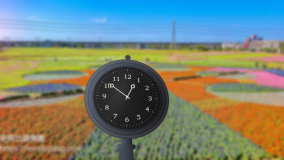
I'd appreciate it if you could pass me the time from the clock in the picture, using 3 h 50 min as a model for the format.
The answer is 12 h 51 min
